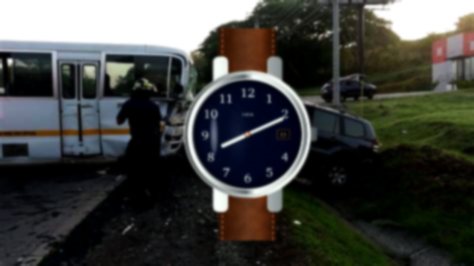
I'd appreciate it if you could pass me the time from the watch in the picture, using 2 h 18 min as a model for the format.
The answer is 8 h 11 min
